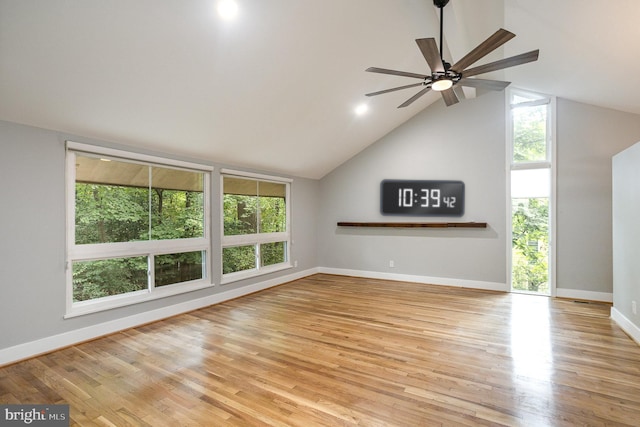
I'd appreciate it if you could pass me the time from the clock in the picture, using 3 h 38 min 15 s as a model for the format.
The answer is 10 h 39 min 42 s
